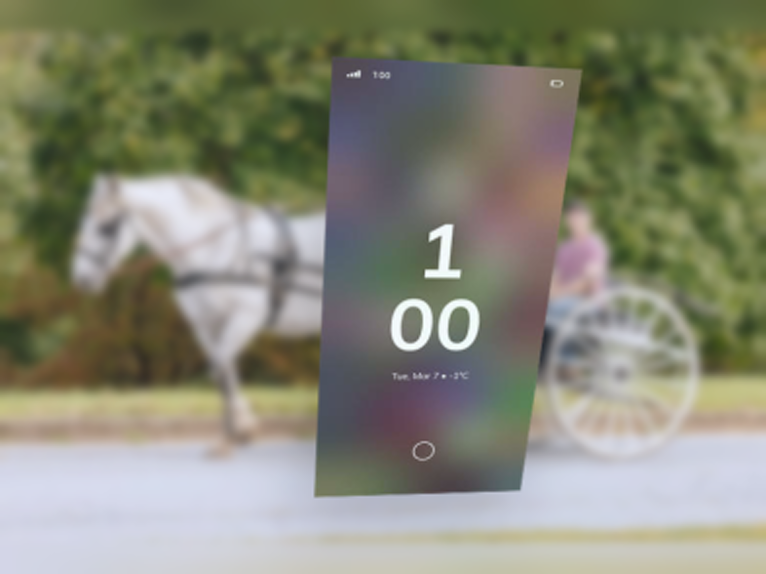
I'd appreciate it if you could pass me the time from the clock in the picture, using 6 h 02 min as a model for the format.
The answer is 1 h 00 min
